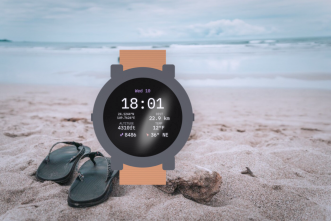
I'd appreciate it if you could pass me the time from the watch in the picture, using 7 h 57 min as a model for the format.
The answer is 18 h 01 min
